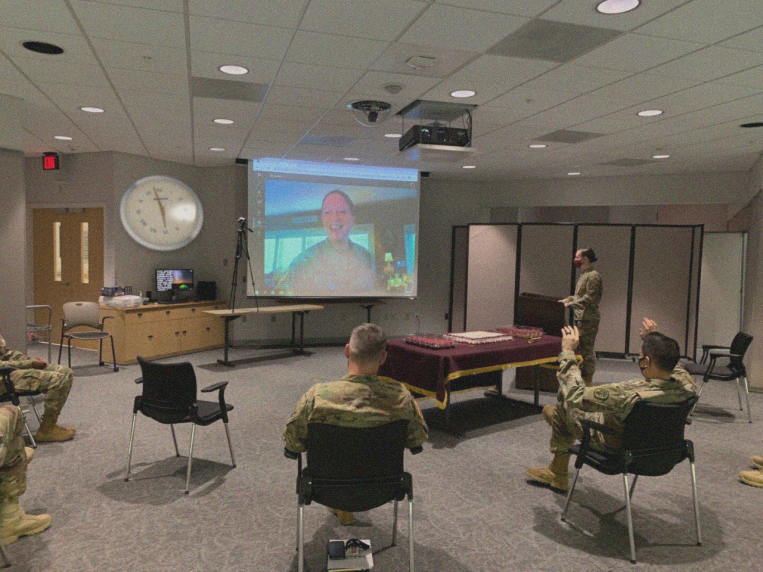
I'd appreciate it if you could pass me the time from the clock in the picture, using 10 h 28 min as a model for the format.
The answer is 5 h 58 min
